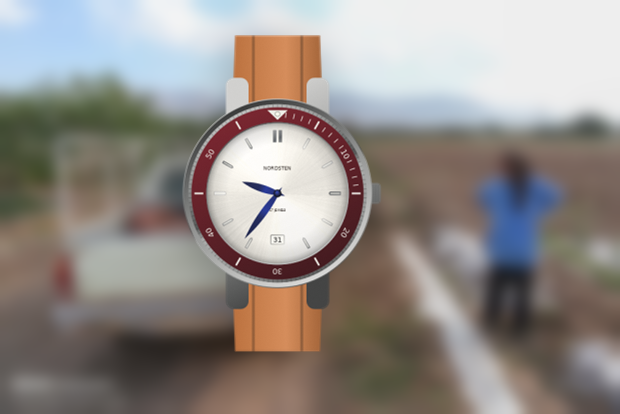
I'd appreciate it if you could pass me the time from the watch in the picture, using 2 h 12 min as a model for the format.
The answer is 9 h 36 min
